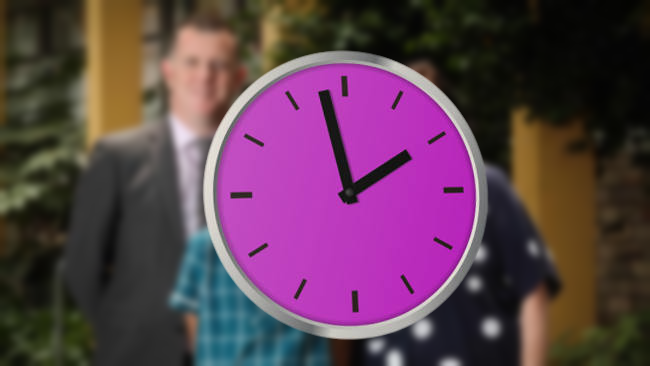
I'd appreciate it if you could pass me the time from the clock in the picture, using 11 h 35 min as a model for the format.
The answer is 1 h 58 min
